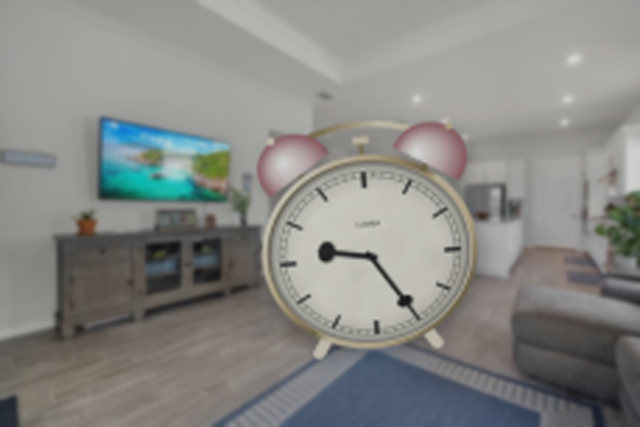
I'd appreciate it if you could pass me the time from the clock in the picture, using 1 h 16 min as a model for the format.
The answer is 9 h 25 min
